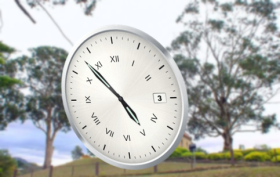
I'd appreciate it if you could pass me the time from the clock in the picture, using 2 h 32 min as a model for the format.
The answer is 4 h 53 min
